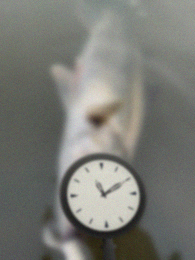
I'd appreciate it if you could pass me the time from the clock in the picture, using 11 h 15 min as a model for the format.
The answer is 11 h 10 min
